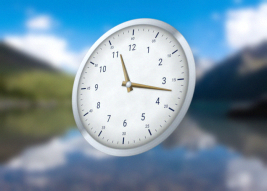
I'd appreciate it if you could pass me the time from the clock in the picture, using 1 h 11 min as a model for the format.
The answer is 11 h 17 min
